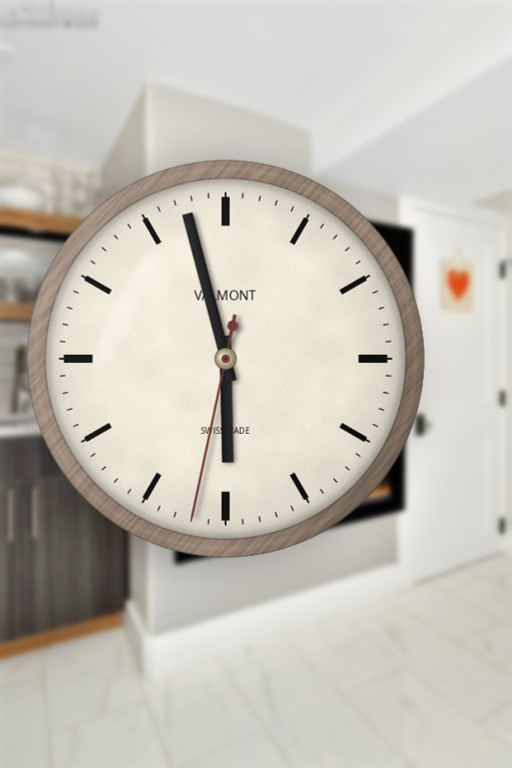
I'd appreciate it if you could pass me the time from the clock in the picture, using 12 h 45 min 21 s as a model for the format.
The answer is 5 h 57 min 32 s
